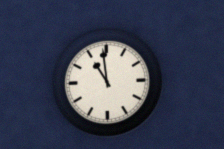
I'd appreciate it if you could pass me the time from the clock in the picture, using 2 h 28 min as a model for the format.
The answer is 10 h 59 min
